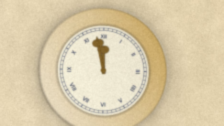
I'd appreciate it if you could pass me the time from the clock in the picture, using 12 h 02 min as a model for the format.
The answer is 11 h 58 min
